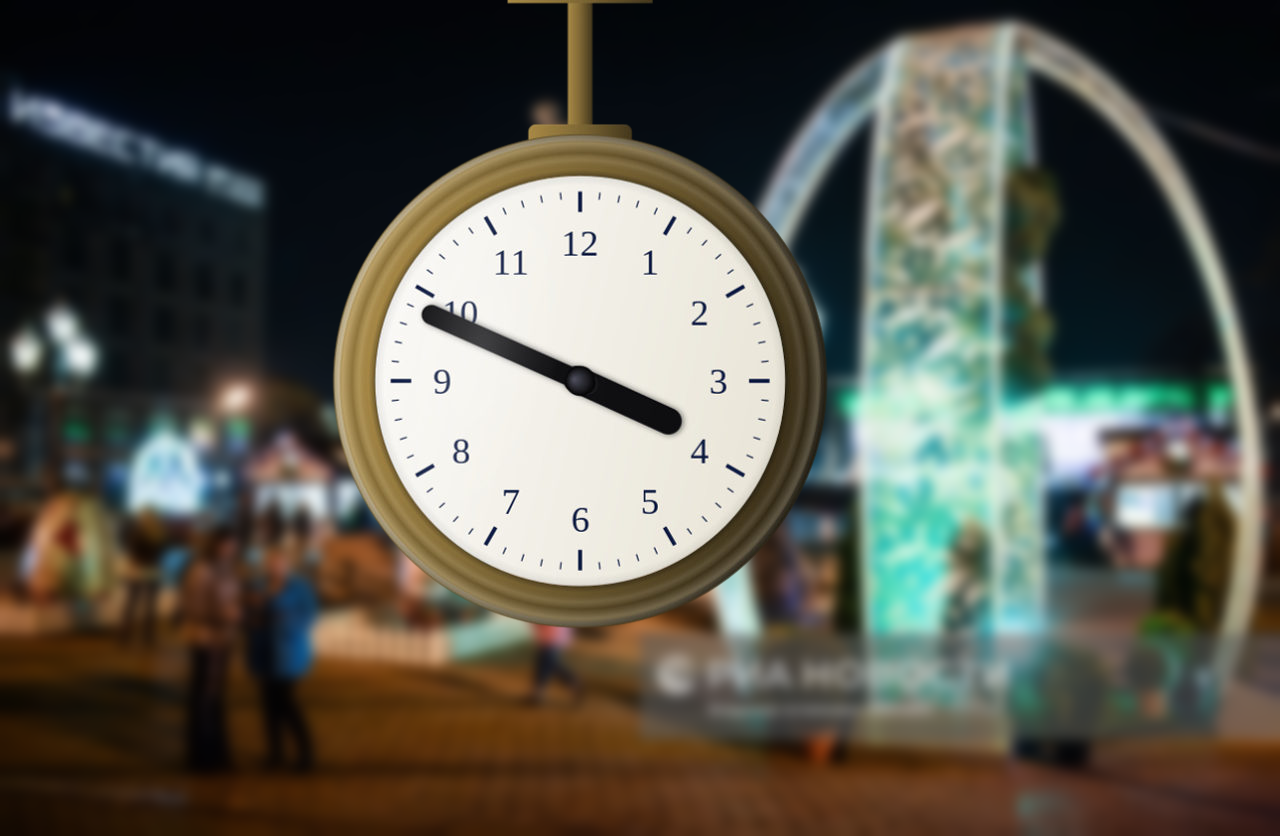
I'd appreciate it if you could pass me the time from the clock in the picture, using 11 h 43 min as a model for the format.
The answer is 3 h 49 min
